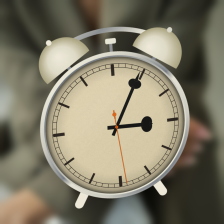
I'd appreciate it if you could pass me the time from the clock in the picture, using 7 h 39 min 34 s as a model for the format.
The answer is 3 h 04 min 29 s
